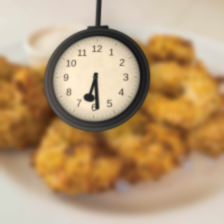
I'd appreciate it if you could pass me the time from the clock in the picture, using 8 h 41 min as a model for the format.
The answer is 6 h 29 min
